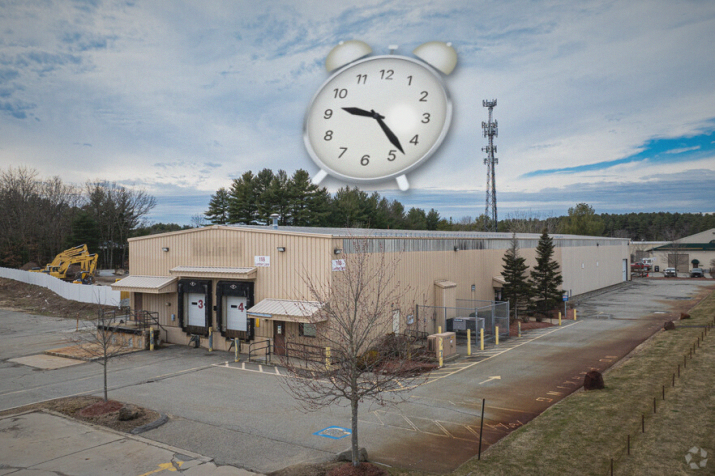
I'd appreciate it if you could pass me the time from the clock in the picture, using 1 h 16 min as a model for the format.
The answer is 9 h 23 min
